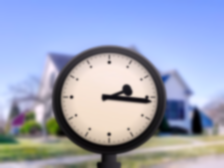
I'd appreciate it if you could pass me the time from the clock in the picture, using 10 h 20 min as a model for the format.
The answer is 2 h 16 min
